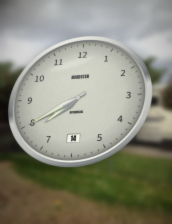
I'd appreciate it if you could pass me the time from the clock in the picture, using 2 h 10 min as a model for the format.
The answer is 7 h 40 min
